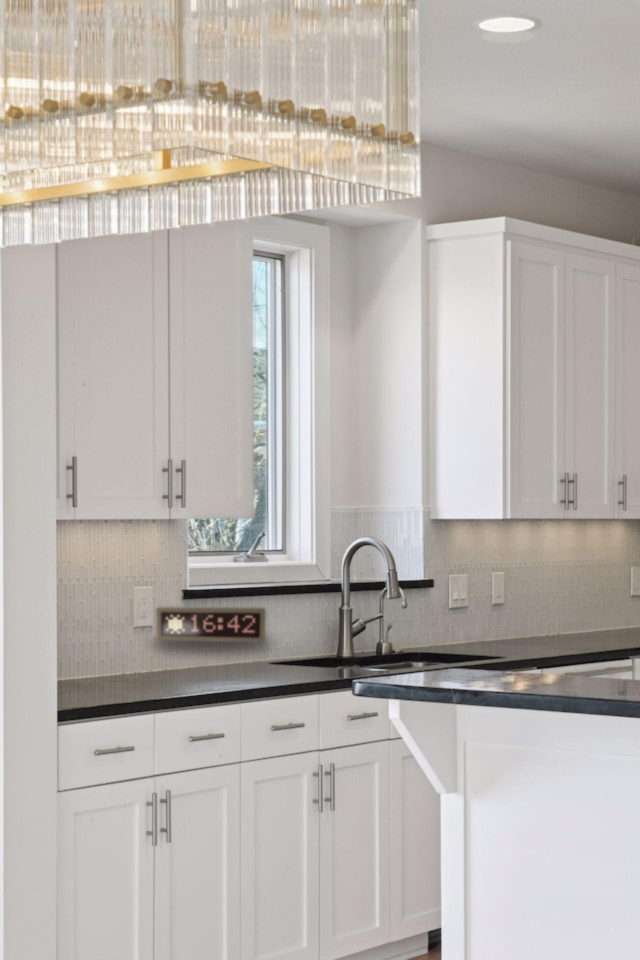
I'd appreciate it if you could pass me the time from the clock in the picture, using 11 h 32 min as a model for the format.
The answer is 16 h 42 min
